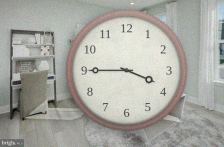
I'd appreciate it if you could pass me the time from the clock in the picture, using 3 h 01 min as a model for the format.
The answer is 3 h 45 min
